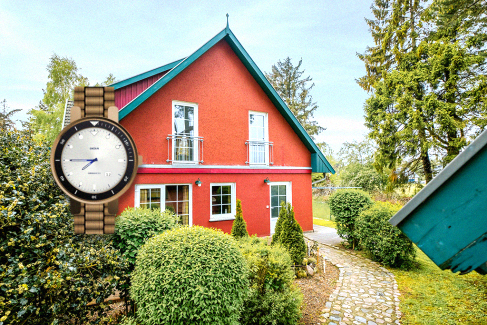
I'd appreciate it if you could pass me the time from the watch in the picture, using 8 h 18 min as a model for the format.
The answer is 7 h 45 min
